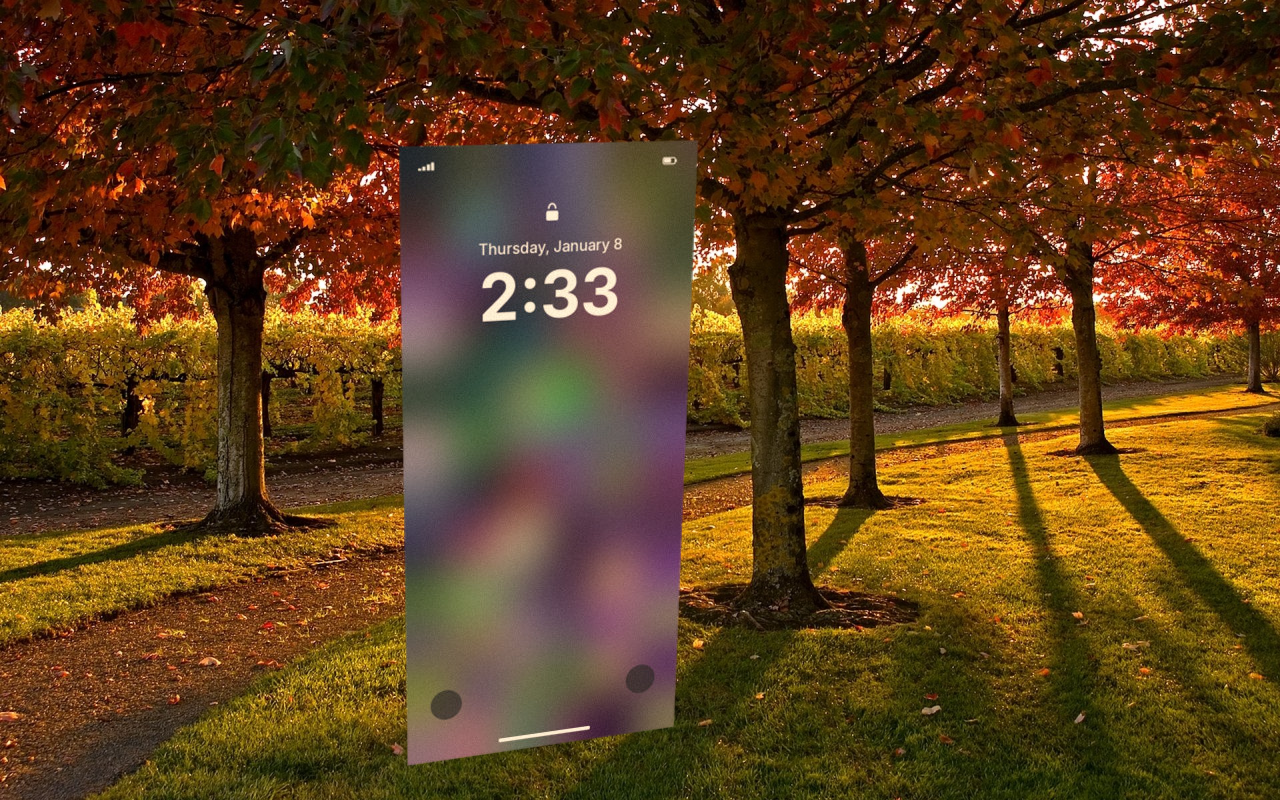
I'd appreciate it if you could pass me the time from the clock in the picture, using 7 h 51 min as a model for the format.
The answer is 2 h 33 min
